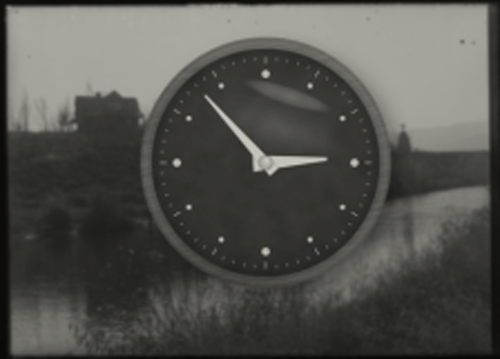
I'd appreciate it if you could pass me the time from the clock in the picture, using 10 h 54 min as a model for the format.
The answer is 2 h 53 min
